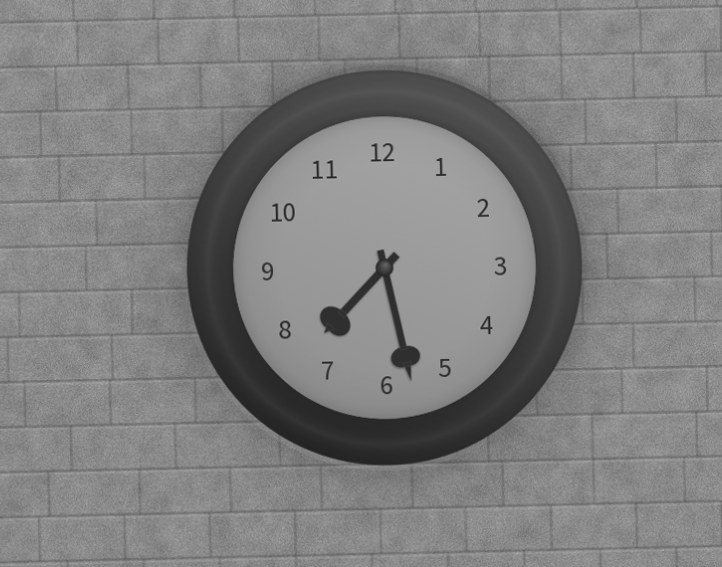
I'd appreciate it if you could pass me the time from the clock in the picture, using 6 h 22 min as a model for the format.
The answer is 7 h 28 min
